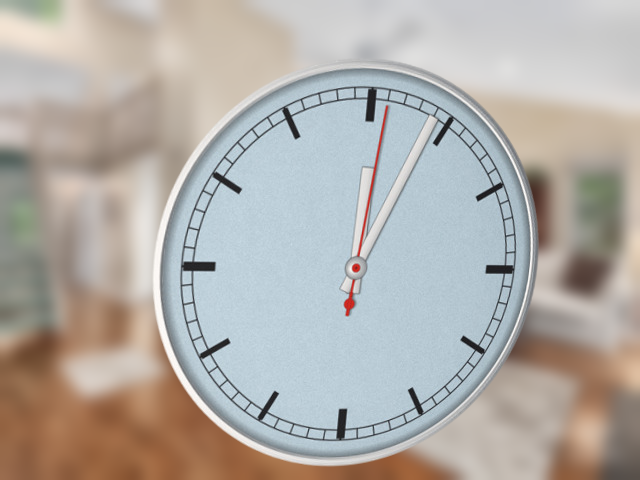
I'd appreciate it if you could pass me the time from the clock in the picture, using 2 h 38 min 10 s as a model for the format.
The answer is 12 h 04 min 01 s
